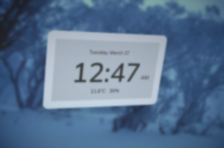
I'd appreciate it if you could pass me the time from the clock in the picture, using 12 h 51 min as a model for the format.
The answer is 12 h 47 min
